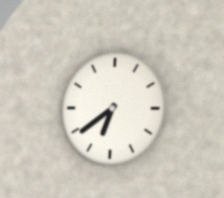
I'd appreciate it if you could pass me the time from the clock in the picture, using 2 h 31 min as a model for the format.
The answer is 6 h 39 min
